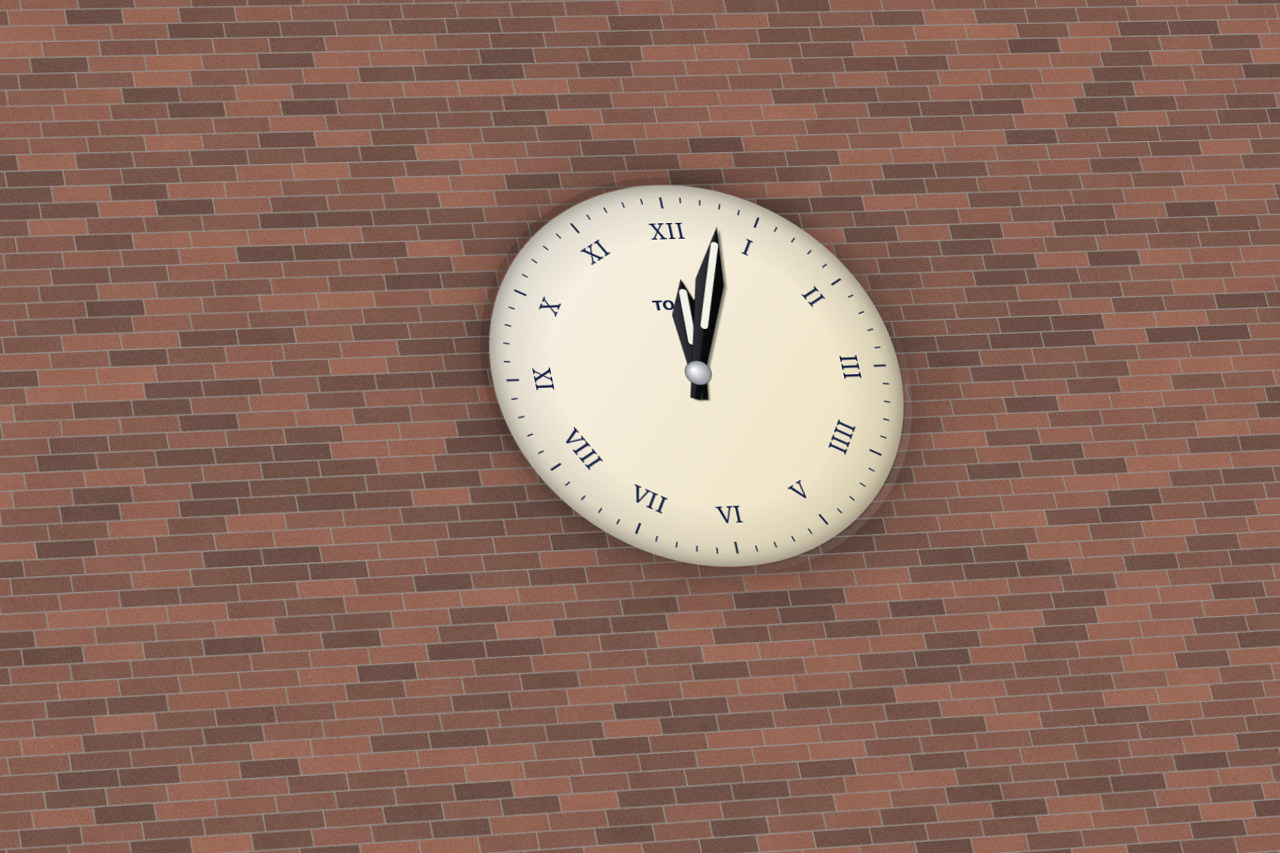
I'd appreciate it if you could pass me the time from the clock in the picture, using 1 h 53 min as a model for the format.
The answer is 12 h 03 min
